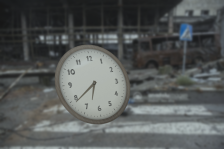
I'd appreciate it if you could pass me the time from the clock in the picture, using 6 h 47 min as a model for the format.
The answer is 6 h 39 min
